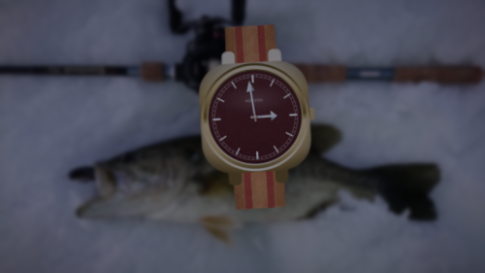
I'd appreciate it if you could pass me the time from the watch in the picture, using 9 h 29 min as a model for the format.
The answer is 2 h 59 min
